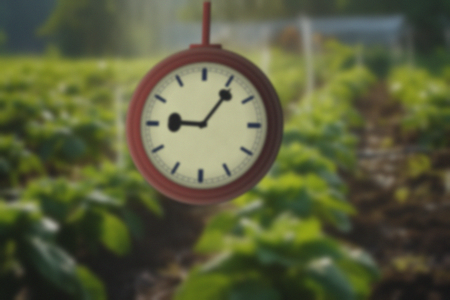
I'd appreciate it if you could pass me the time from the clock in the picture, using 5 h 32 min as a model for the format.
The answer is 9 h 06 min
